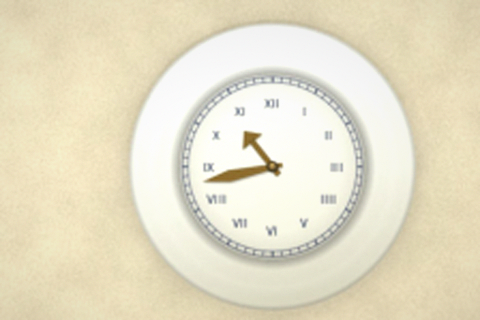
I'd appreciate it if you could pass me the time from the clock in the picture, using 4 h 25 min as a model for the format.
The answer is 10 h 43 min
